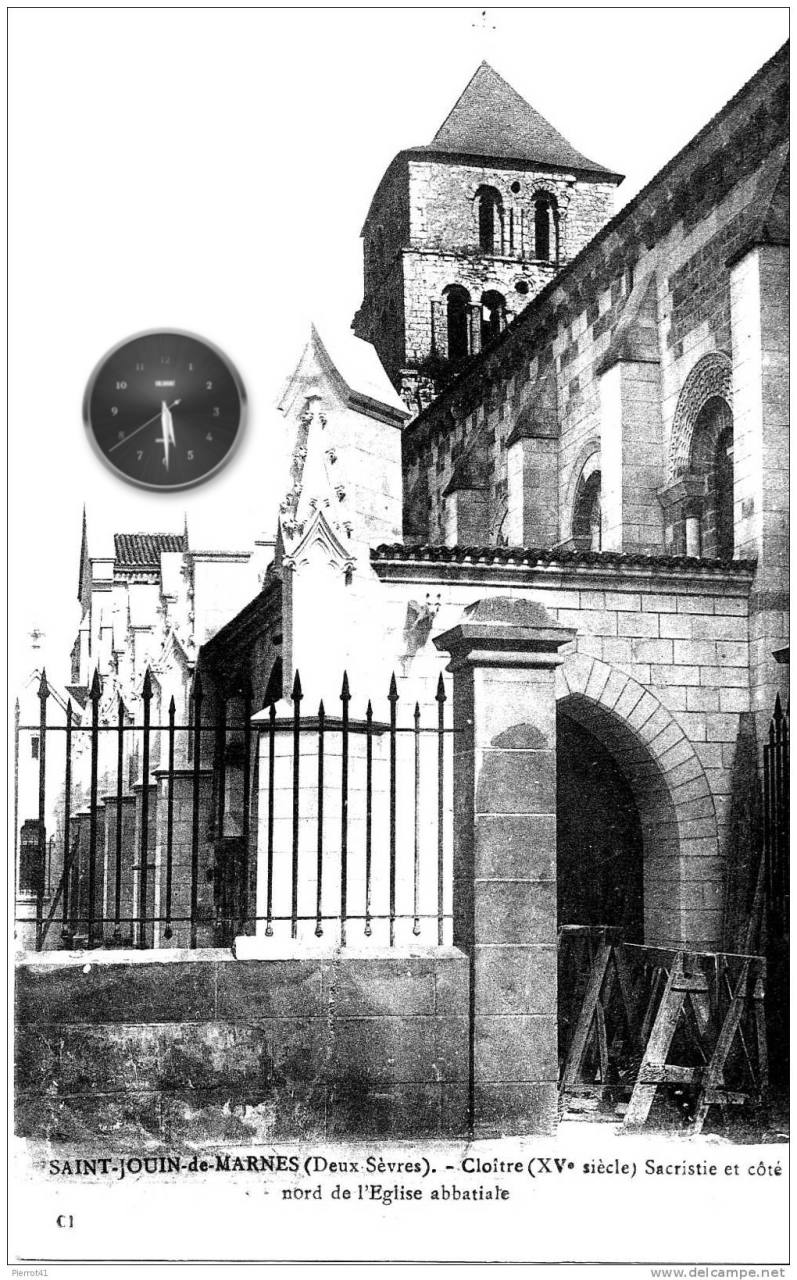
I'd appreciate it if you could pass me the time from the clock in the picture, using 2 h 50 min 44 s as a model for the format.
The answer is 5 h 29 min 39 s
